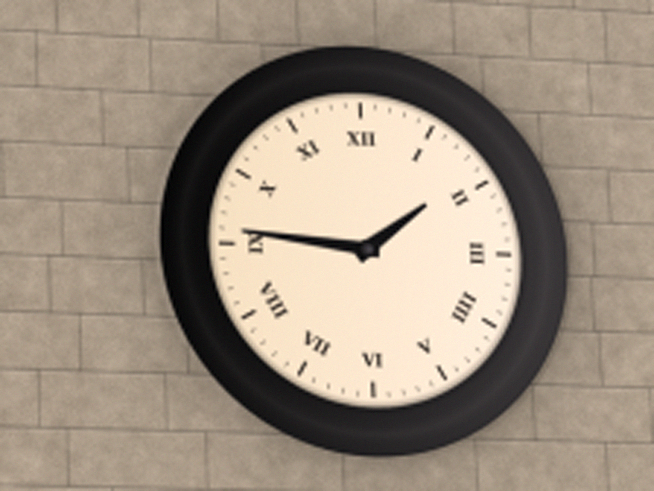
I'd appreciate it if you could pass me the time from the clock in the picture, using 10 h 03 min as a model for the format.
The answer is 1 h 46 min
